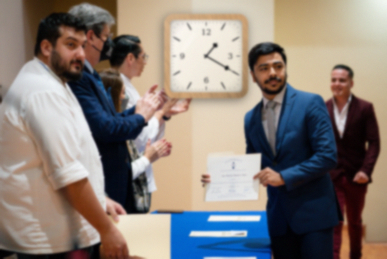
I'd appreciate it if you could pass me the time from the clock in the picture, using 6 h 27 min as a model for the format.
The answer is 1 h 20 min
